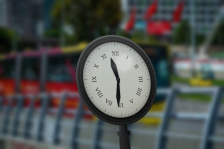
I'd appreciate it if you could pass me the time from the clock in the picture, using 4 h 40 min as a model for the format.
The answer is 11 h 31 min
